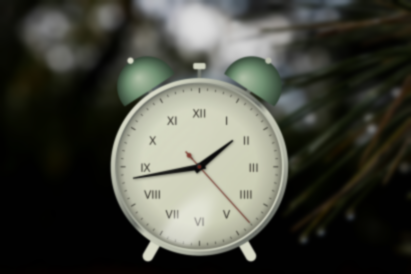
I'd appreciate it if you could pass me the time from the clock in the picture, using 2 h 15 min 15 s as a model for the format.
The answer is 1 h 43 min 23 s
